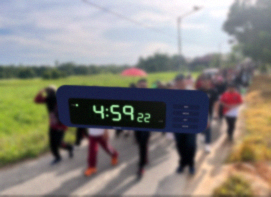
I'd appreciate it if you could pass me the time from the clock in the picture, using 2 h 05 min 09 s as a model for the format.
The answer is 4 h 59 min 22 s
